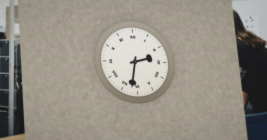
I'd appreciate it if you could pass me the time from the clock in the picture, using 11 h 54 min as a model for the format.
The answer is 2 h 32 min
